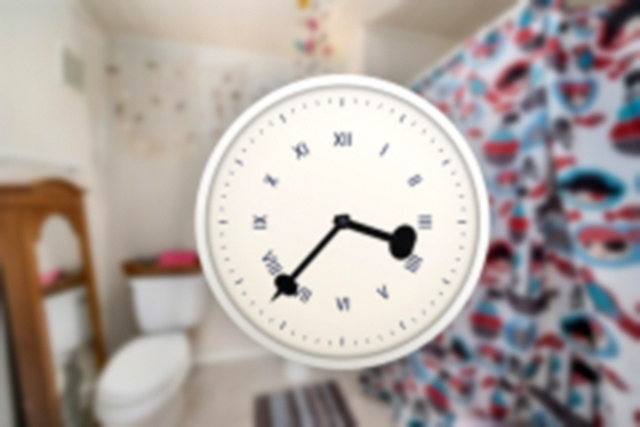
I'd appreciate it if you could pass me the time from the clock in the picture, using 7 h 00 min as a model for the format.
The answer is 3 h 37 min
